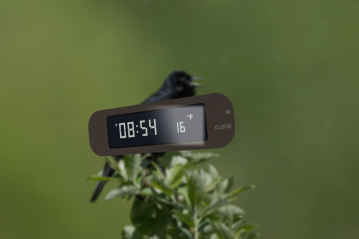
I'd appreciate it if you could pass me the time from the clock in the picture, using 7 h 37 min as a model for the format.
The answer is 8 h 54 min
